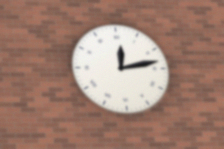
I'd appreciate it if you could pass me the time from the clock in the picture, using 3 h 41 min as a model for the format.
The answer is 12 h 13 min
